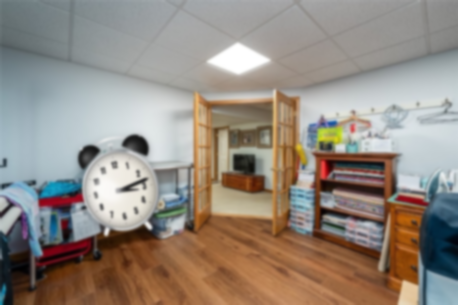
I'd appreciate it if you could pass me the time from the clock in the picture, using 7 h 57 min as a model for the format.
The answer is 3 h 13 min
